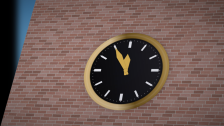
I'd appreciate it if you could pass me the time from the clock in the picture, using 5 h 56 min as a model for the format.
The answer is 11 h 55 min
